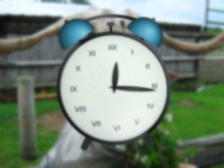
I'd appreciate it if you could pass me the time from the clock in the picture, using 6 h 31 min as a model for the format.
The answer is 12 h 16 min
